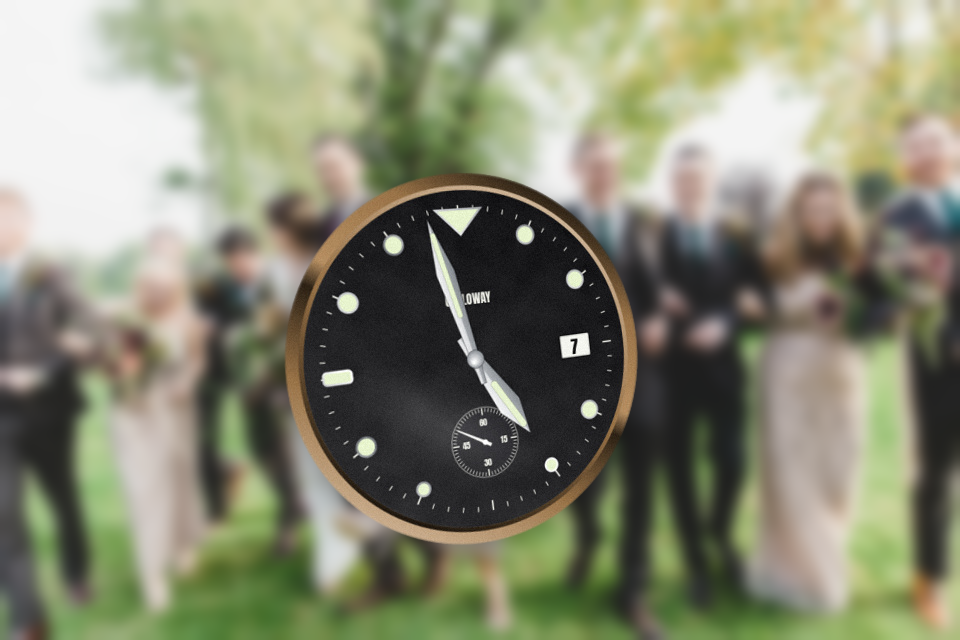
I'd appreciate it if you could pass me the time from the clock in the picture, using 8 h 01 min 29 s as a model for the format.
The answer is 4 h 57 min 50 s
